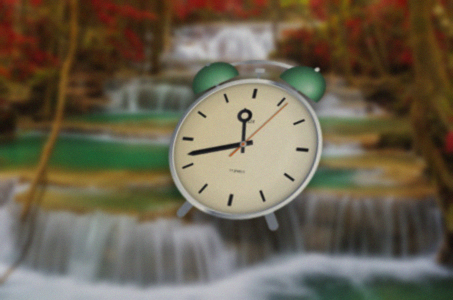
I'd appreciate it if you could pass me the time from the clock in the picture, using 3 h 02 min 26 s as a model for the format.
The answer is 11 h 42 min 06 s
